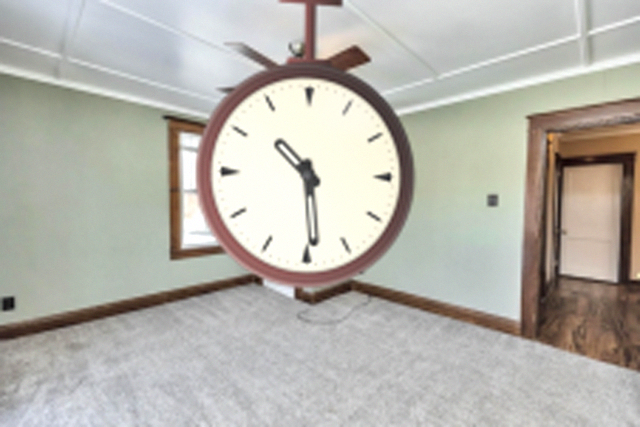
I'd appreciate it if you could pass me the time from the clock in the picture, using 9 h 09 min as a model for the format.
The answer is 10 h 29 min
